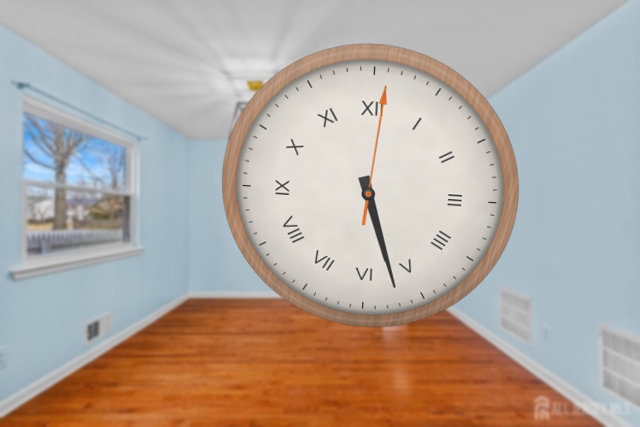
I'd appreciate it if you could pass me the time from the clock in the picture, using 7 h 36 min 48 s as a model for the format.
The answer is 5 h 27 min 01 s
